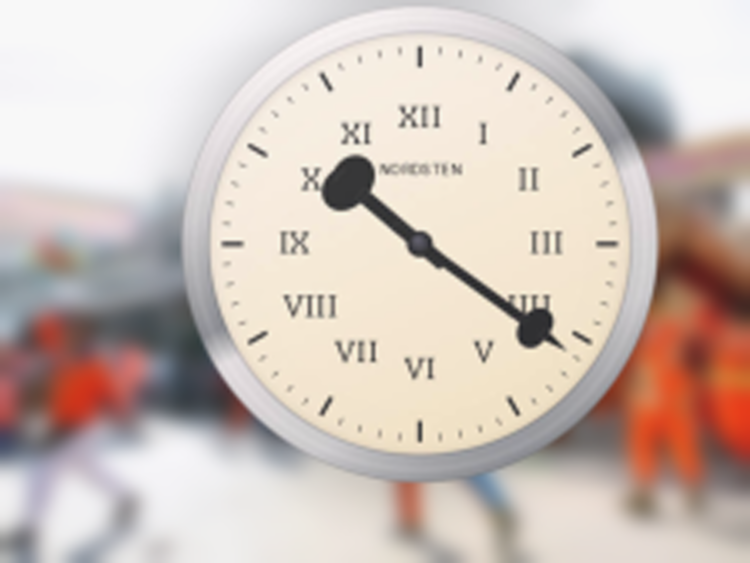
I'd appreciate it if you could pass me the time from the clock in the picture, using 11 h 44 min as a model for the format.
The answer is 10 h 21 min
